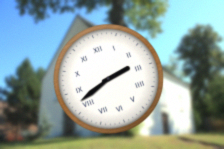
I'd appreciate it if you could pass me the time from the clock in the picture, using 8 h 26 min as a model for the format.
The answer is 2 h 42 min
